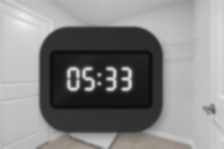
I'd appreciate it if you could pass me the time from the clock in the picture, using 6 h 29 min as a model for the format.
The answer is 5 h 33 min
